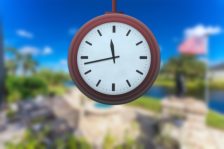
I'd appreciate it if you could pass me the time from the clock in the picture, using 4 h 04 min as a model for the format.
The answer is 11 h 43 min
